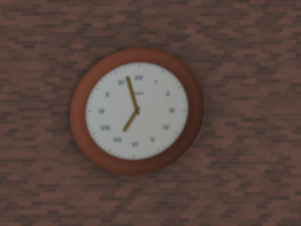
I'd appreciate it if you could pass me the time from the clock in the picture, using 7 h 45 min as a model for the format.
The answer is 6 h 57 min
